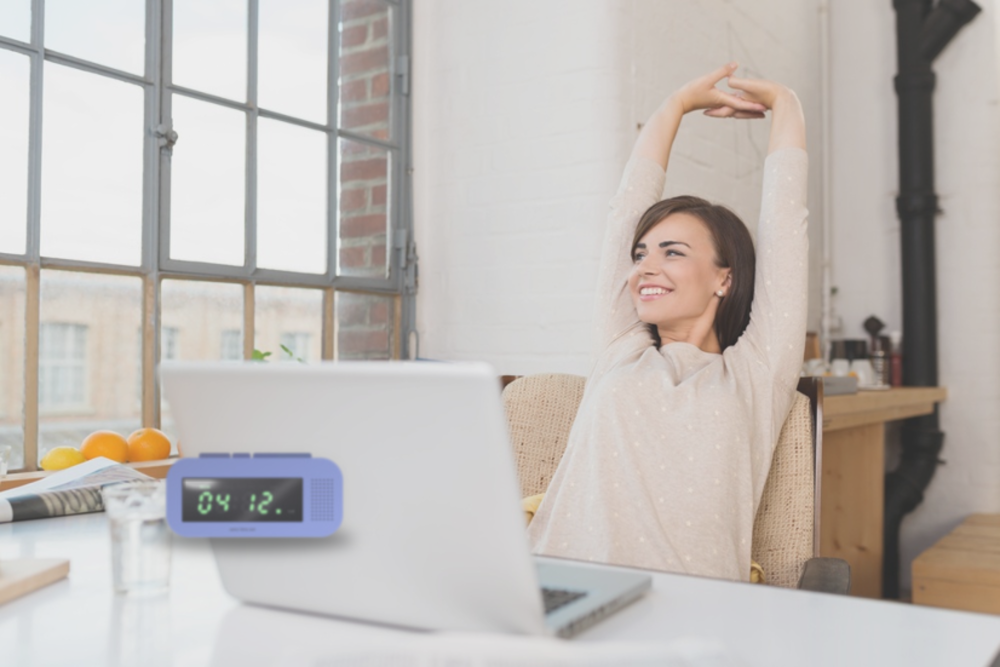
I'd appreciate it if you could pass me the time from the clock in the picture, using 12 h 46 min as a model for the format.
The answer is 4 h 12 min
